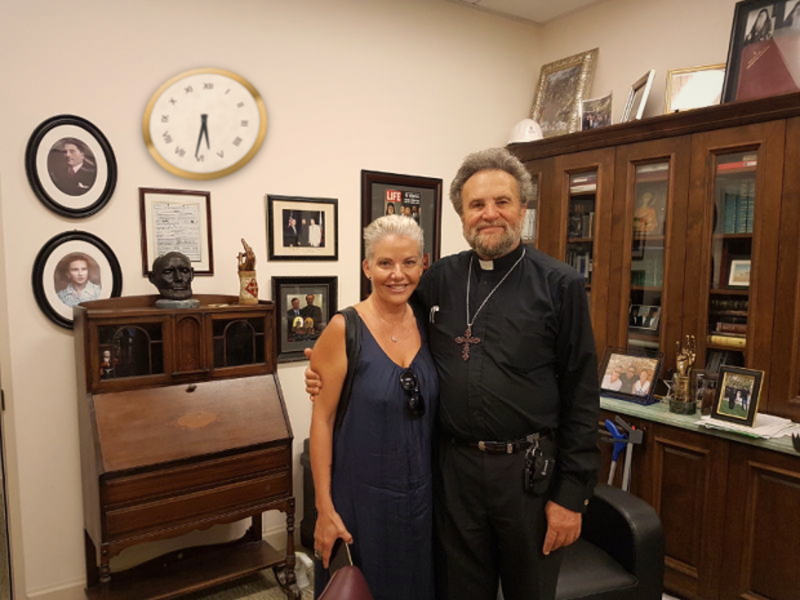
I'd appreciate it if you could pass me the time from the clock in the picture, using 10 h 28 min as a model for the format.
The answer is 5 h 31 min
